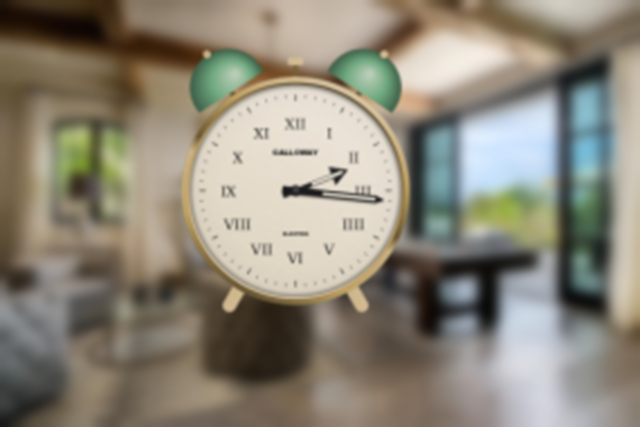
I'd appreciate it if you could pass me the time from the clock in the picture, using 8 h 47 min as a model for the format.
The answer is 2 h 16 min
